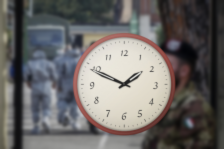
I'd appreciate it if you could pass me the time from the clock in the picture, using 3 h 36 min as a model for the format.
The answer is 1 h 49 min
